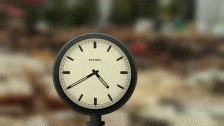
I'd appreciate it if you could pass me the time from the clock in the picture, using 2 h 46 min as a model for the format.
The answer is 4 h 40 min
